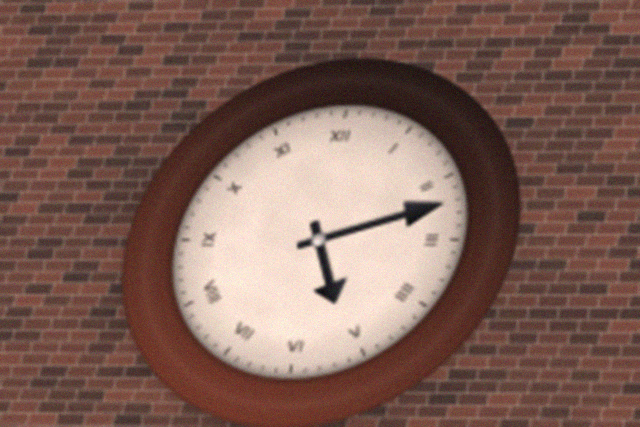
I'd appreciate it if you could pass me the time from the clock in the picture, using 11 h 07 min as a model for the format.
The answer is 5 h 12 min
